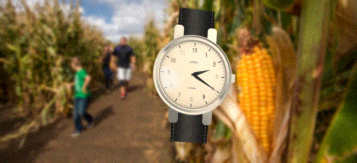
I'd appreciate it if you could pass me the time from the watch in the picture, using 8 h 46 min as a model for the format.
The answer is 2 h 20 min
